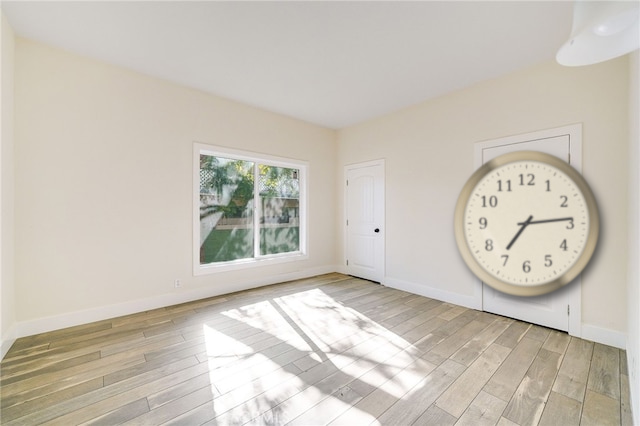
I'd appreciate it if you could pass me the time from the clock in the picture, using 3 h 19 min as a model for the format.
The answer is 7 h 14 min
